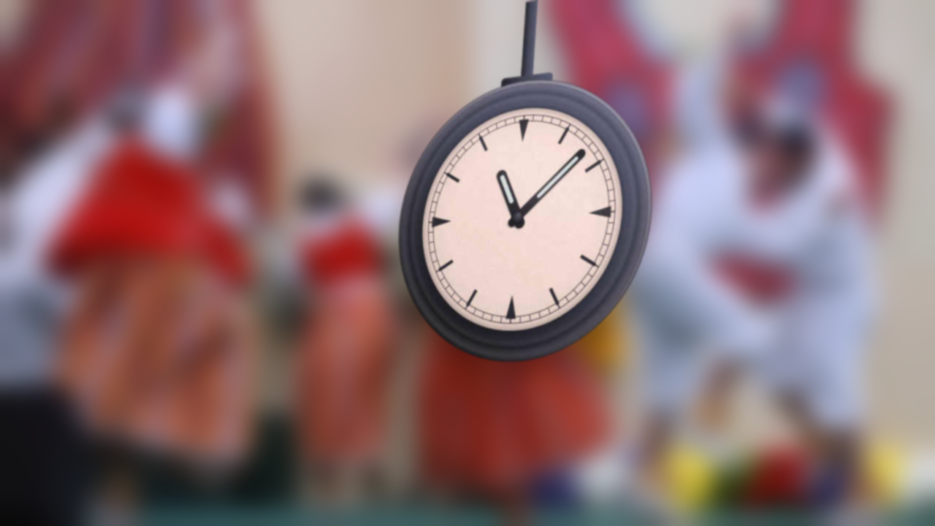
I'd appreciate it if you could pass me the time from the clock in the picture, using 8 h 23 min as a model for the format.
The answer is 11 h 08 min
